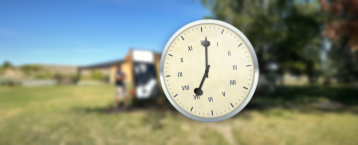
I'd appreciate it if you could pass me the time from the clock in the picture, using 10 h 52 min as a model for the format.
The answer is 7 h 01 min
